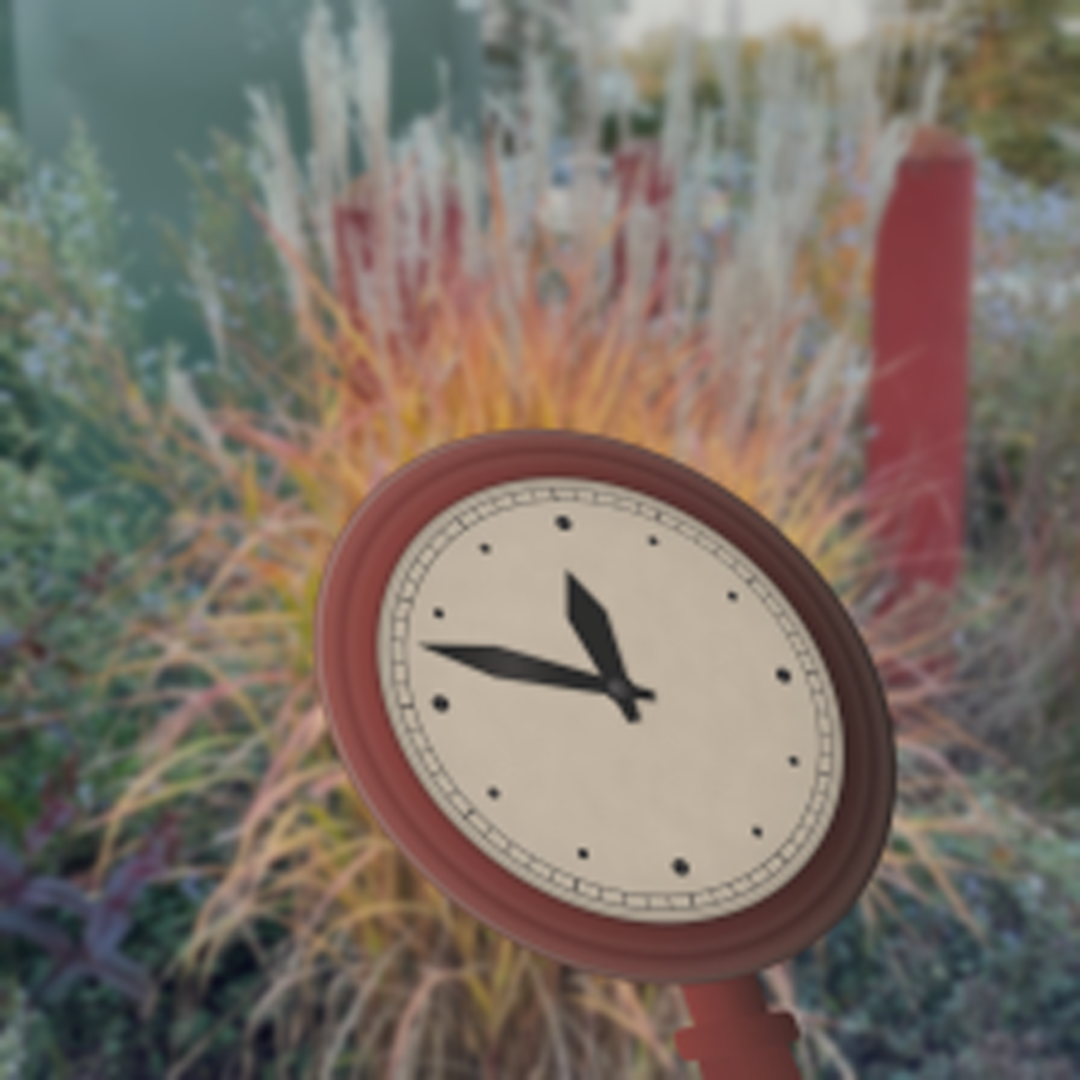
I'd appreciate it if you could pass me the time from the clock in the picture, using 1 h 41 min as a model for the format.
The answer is 11 h 48 min
